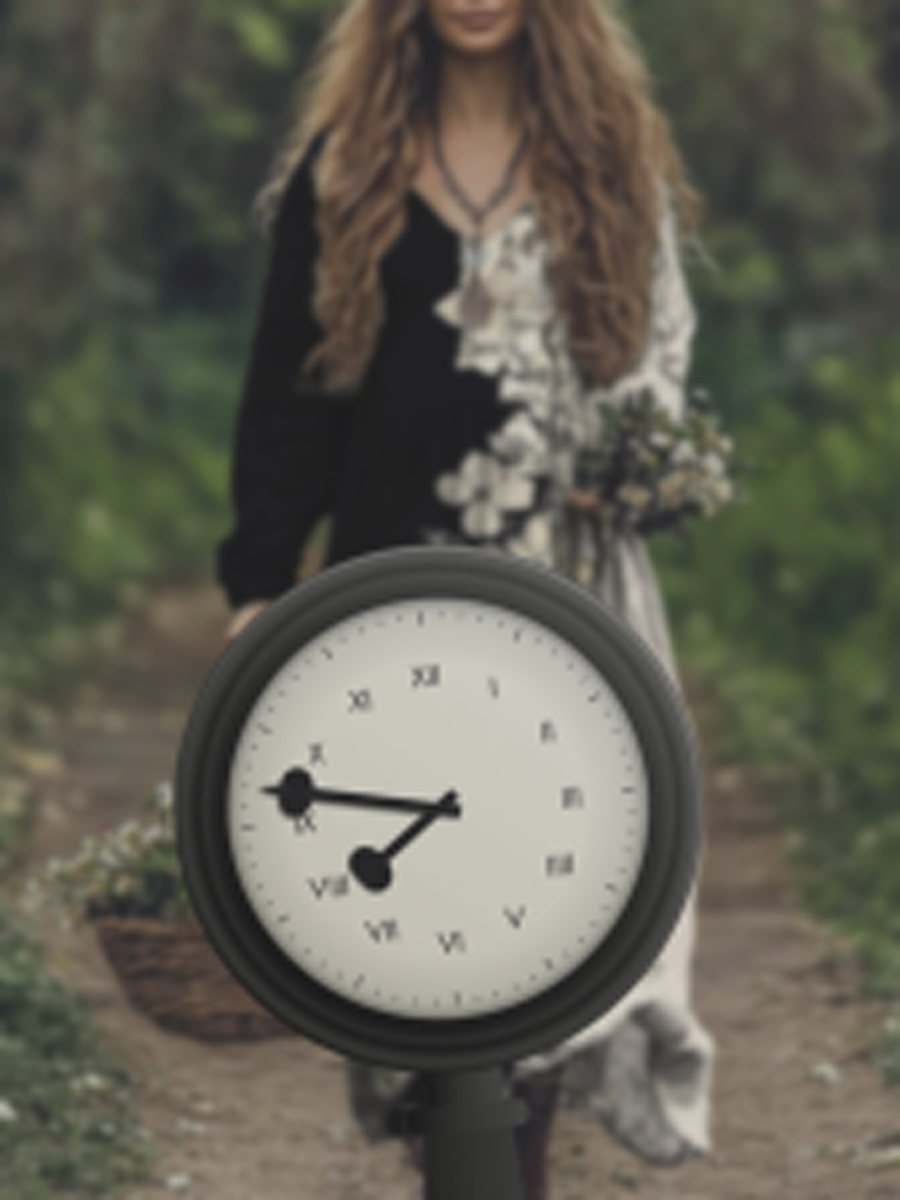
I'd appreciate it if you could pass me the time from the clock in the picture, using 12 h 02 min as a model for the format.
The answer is 7 h 47 min
